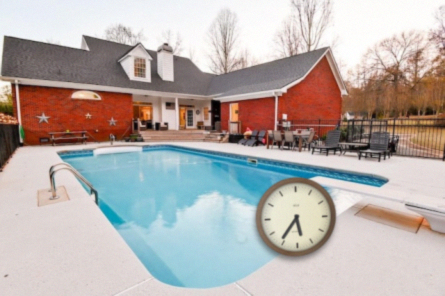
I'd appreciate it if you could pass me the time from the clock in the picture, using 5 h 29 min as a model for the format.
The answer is 5 h 36 min
